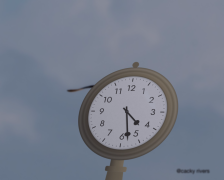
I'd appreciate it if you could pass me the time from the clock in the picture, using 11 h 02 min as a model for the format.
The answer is 4 h 28 min
